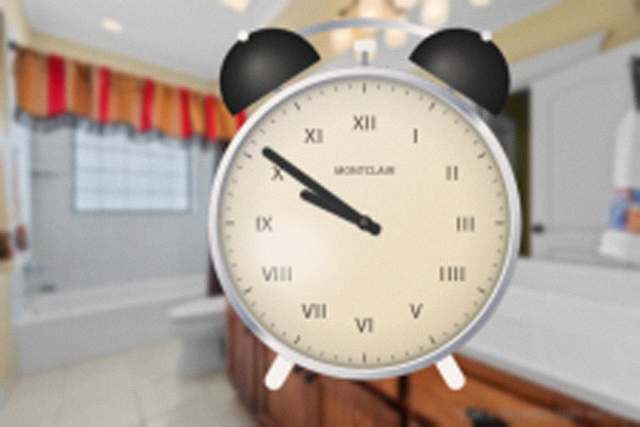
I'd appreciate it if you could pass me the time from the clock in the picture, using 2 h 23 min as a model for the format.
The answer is 9 h 51 min
